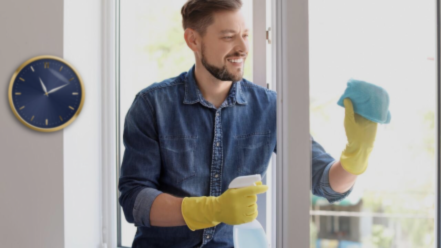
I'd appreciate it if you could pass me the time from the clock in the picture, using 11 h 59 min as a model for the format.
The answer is 11 h 11 min
